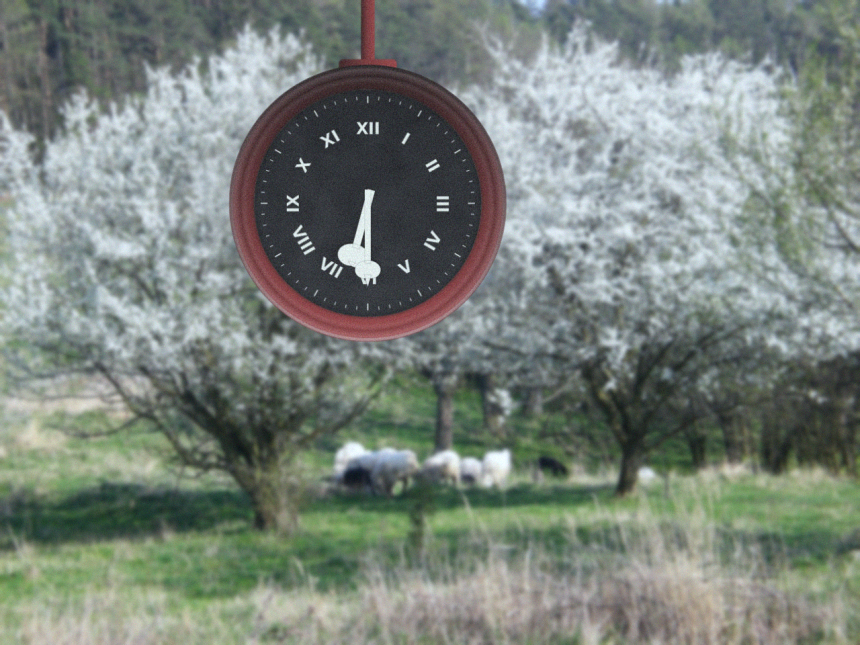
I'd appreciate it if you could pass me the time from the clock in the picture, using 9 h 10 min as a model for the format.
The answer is 6 h 30 min
